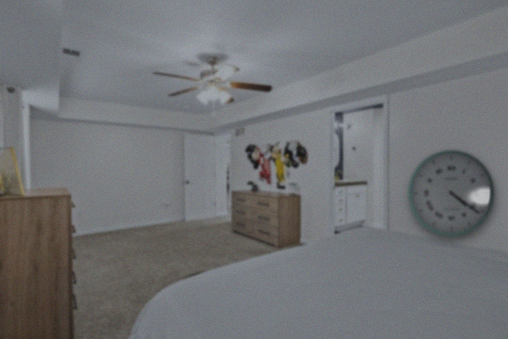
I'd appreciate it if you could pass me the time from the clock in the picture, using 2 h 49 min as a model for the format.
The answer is 4 h 21 min
